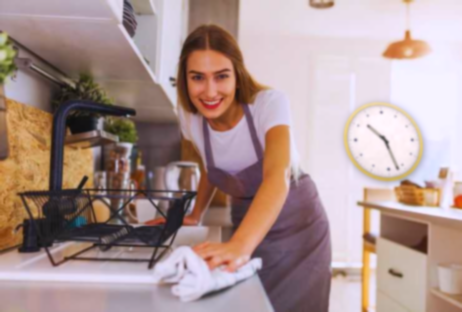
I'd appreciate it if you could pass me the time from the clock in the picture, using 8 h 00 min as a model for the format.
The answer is 10 h 27 min
